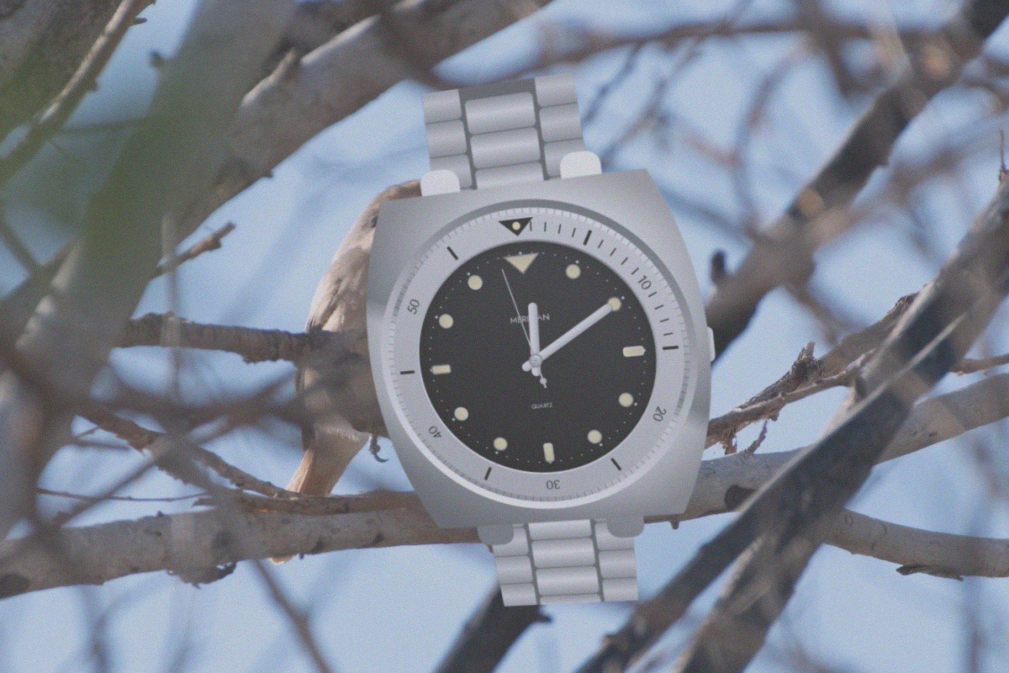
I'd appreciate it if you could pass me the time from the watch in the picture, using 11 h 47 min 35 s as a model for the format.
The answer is 12 h 09 min 58 s
